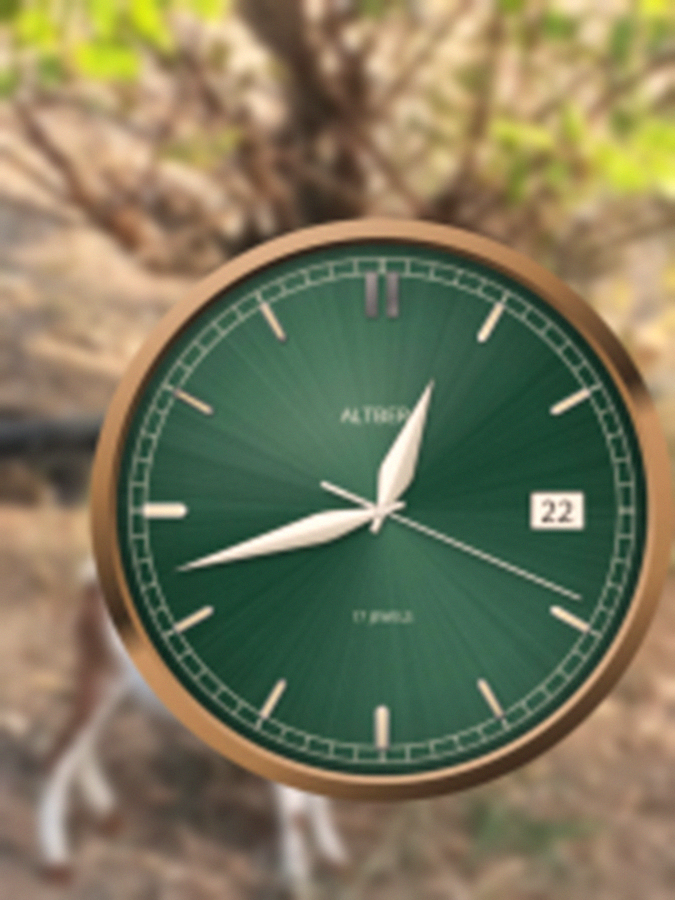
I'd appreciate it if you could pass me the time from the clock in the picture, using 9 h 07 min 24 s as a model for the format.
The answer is 12 h 42 min 19 s
